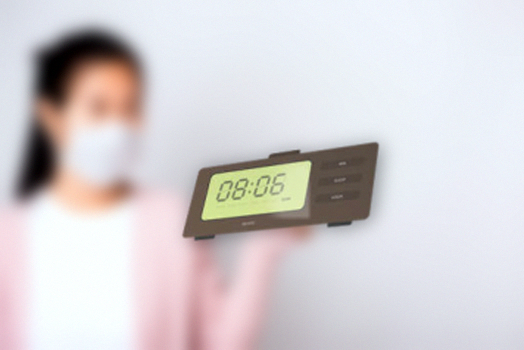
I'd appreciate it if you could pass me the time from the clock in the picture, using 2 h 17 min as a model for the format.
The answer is 8 h 06 min
